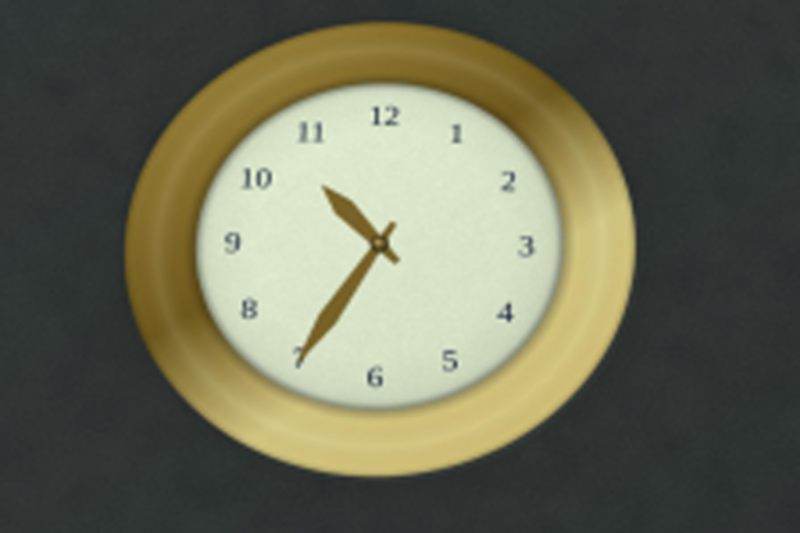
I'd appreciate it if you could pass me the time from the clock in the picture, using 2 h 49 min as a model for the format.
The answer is 10 h 35 min
